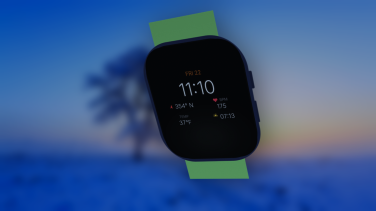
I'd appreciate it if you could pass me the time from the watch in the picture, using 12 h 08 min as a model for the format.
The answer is 11 h 10 min
